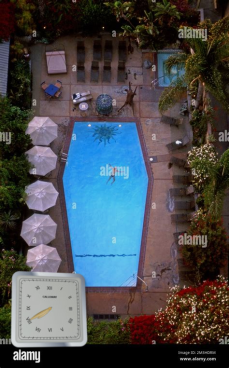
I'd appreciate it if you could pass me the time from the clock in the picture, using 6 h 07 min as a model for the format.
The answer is 7 h 40 min
